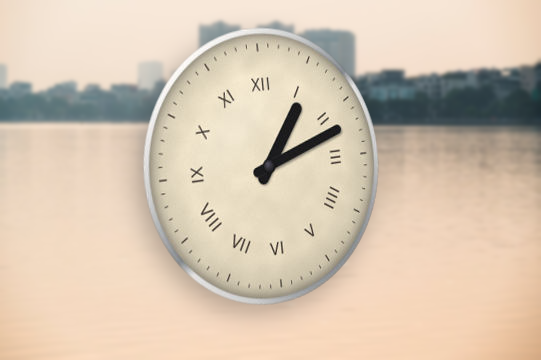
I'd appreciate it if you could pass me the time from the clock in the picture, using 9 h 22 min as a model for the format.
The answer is 1 h 12 min
